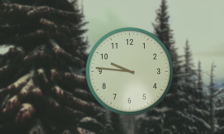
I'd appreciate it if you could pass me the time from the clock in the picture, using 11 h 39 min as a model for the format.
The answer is 9 h 46 min
